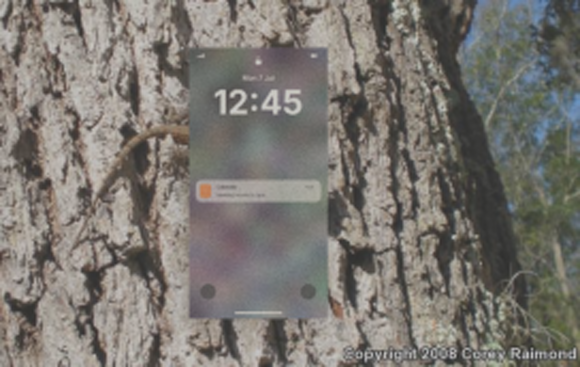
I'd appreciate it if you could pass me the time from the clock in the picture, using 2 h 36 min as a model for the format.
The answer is 12 h 45 min
